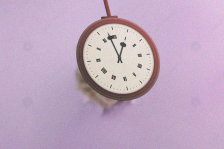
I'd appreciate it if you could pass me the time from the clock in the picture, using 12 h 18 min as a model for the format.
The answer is 12 h 58 min
